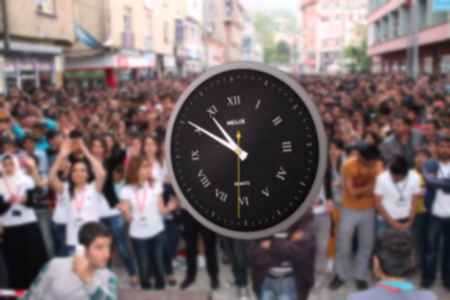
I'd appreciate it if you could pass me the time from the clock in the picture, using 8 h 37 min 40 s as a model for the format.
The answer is 10 h 50 min 31 s
